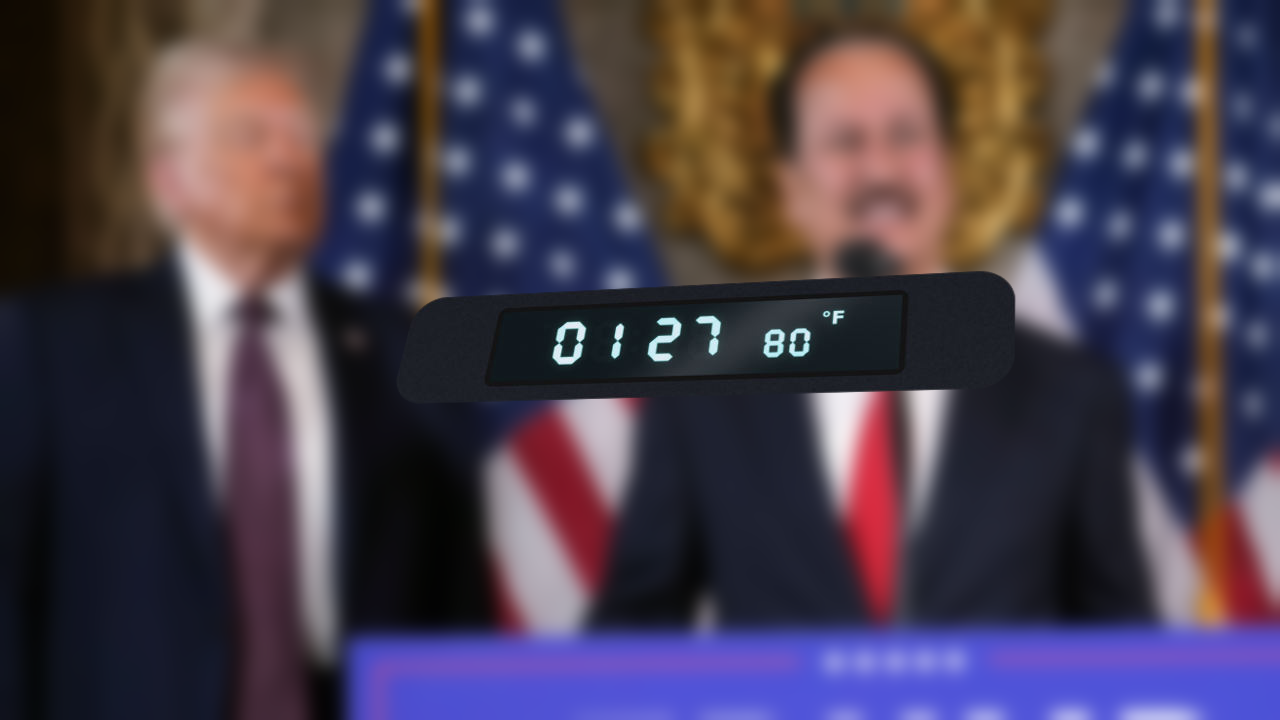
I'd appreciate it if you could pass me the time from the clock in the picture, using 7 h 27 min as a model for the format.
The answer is 1 h 27 min
